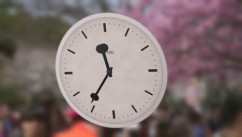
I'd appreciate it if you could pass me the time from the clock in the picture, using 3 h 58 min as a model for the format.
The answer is 11 h 36 min
